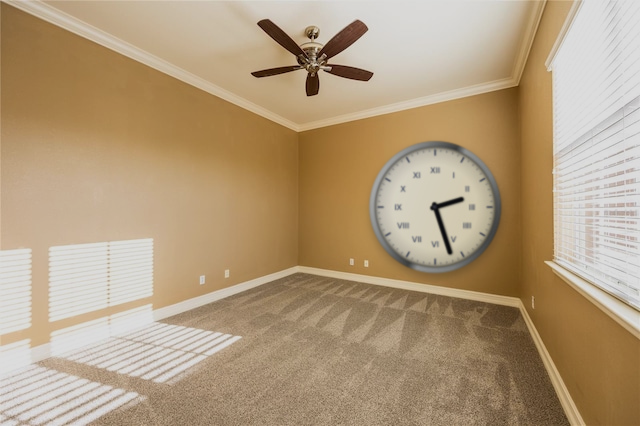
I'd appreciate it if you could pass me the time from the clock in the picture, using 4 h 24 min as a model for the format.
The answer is 2 h 27 min
